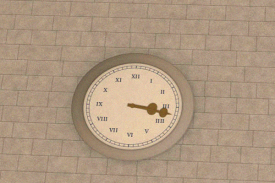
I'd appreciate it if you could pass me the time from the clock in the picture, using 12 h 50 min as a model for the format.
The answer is 3 h 17 min
